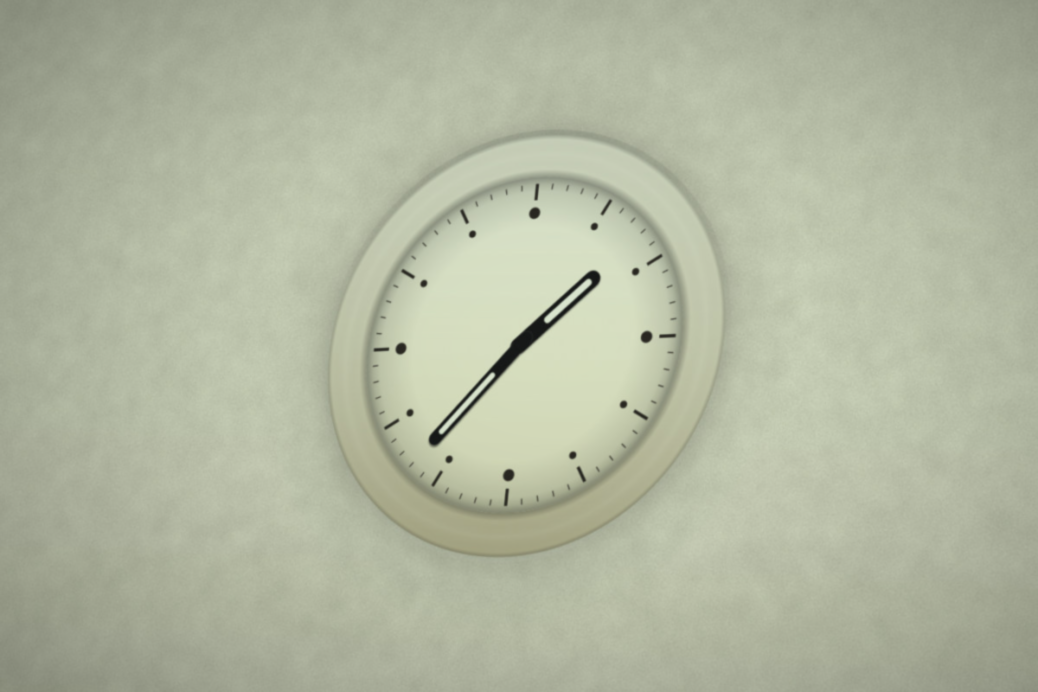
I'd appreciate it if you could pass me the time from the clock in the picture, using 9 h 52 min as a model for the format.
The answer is 1 h 37 min
